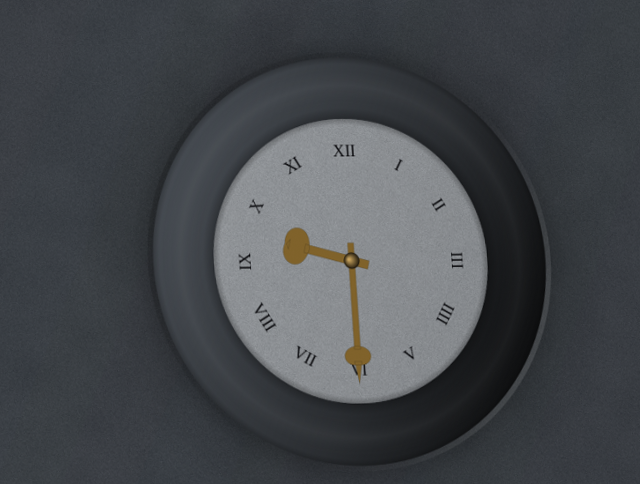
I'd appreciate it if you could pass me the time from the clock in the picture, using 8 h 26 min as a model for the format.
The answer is 9 h 30 min
